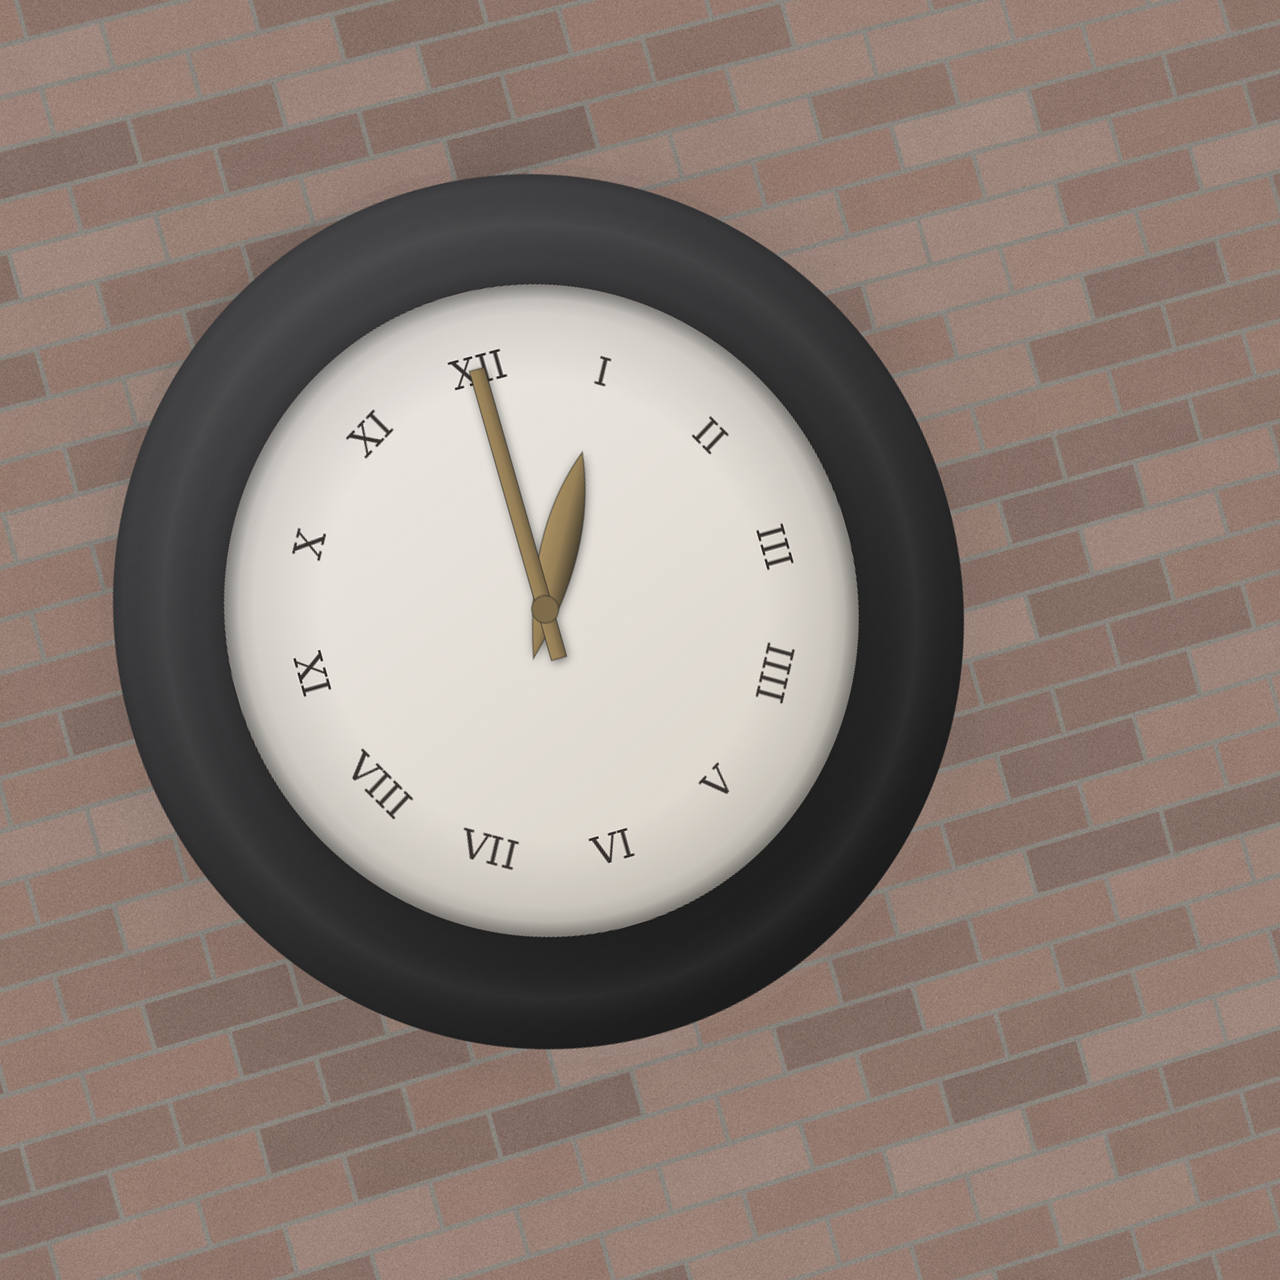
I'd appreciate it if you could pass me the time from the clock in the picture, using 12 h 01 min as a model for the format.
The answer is 1 h 00 min
